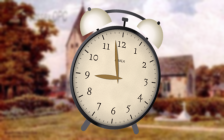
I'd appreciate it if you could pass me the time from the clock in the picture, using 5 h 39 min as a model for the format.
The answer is 8 h 58 min
